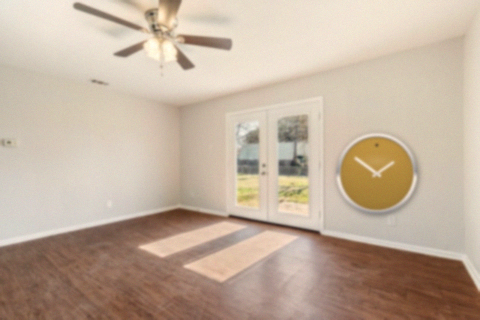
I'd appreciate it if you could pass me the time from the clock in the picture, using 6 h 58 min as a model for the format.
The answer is 1 h 51 min
